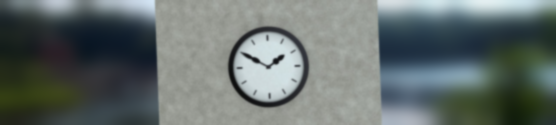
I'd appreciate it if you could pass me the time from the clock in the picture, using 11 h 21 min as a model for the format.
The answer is 1 h 50 min
